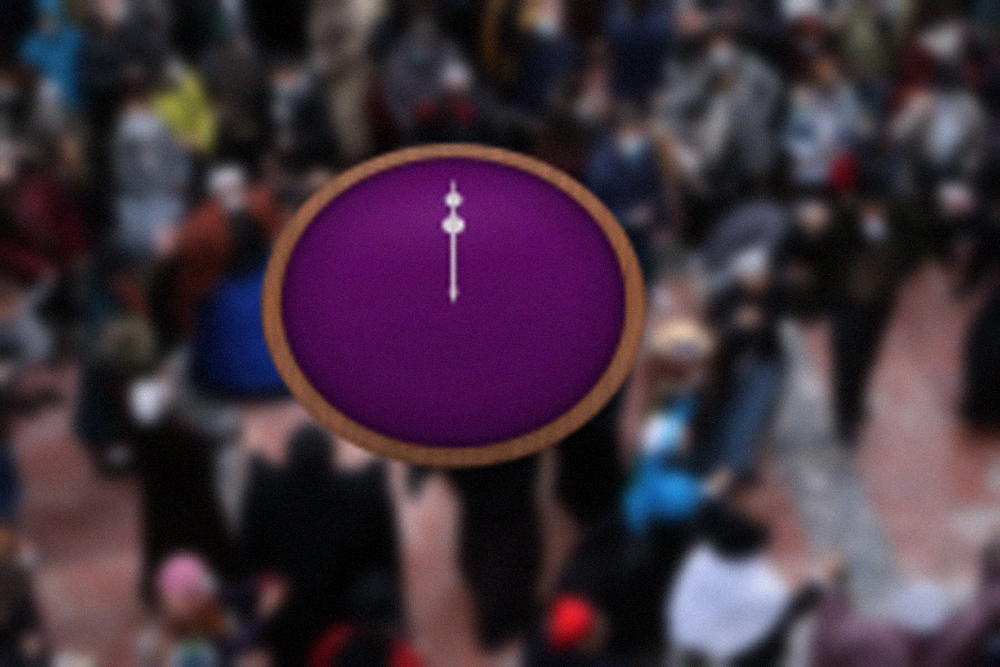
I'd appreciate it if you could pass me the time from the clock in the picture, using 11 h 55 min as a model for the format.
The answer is 12 h 00 min
